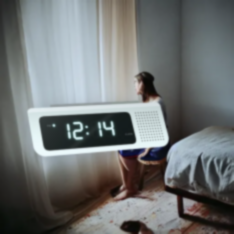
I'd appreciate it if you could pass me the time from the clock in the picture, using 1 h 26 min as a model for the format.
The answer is 12 h 14 min
